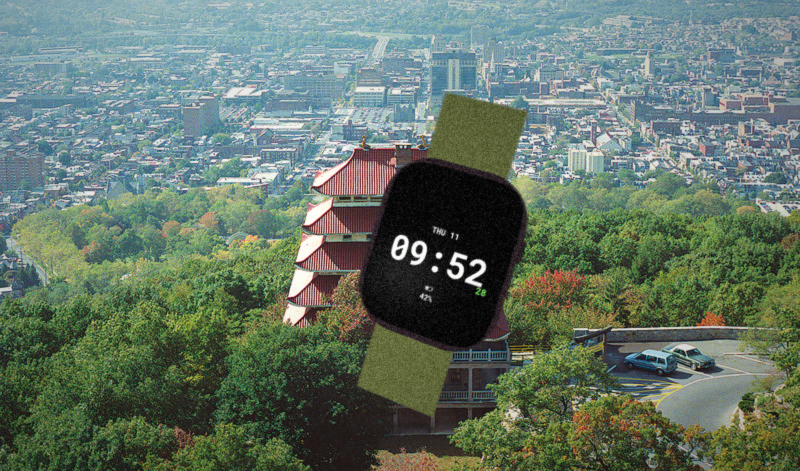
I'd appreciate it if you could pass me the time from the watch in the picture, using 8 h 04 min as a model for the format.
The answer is 9 h 52 min
